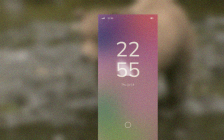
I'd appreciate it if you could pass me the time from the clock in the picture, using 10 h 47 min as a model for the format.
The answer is 22 h 55 min
